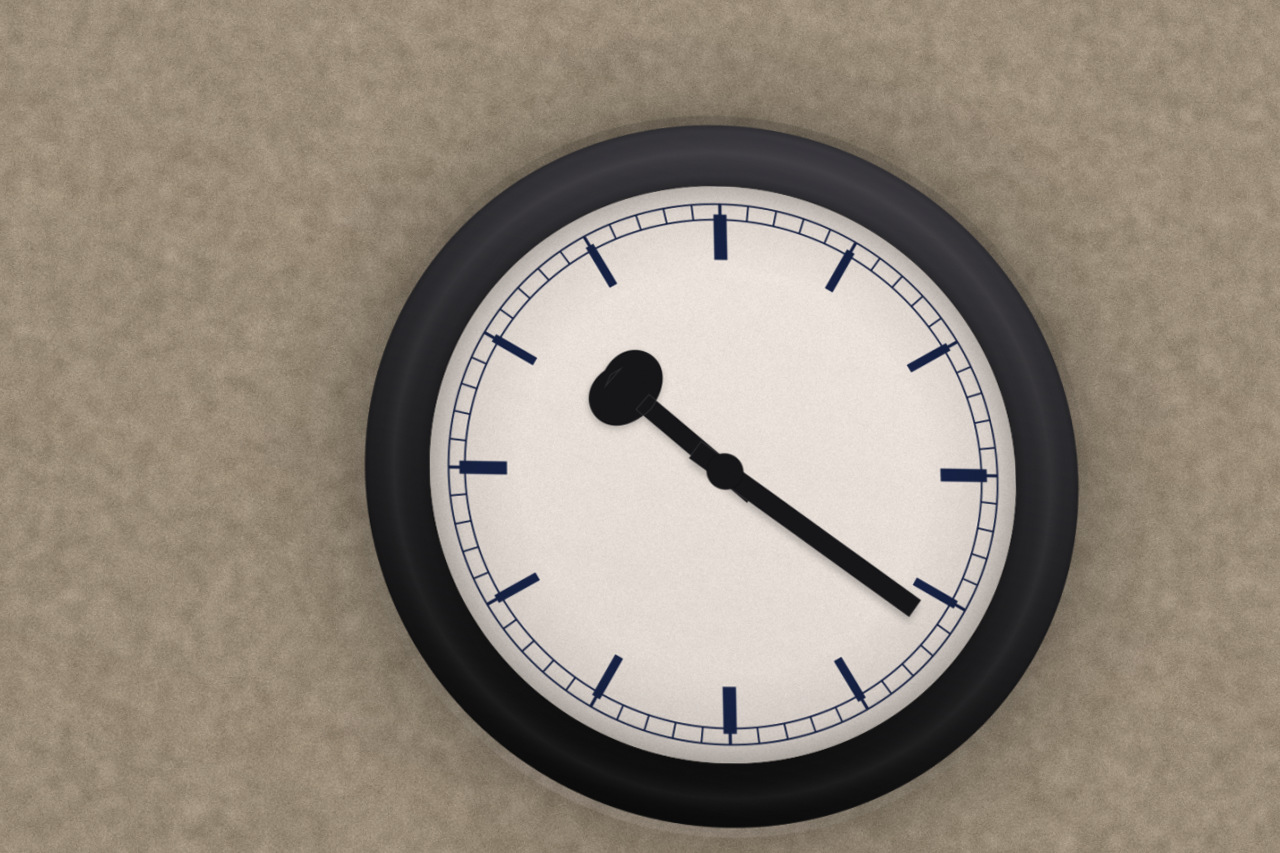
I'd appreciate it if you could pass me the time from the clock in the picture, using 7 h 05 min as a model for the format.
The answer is 10 h 21 min
